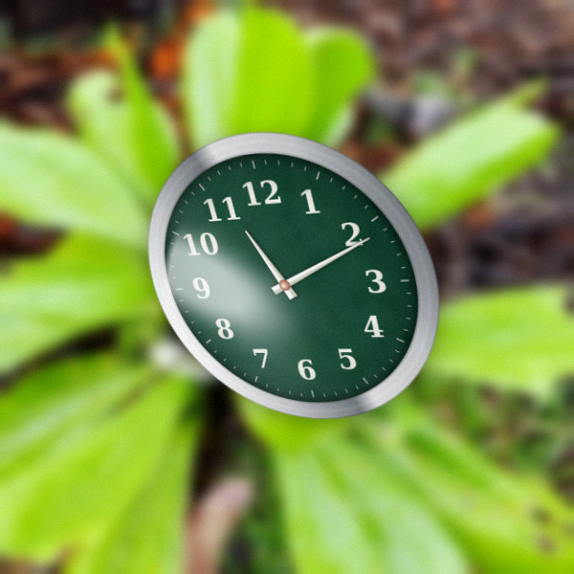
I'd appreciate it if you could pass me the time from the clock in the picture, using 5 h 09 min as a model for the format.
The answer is 11 h 11 min
